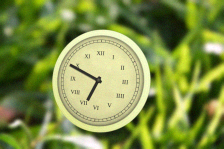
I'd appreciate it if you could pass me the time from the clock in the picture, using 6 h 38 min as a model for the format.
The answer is 6 h 49 min
